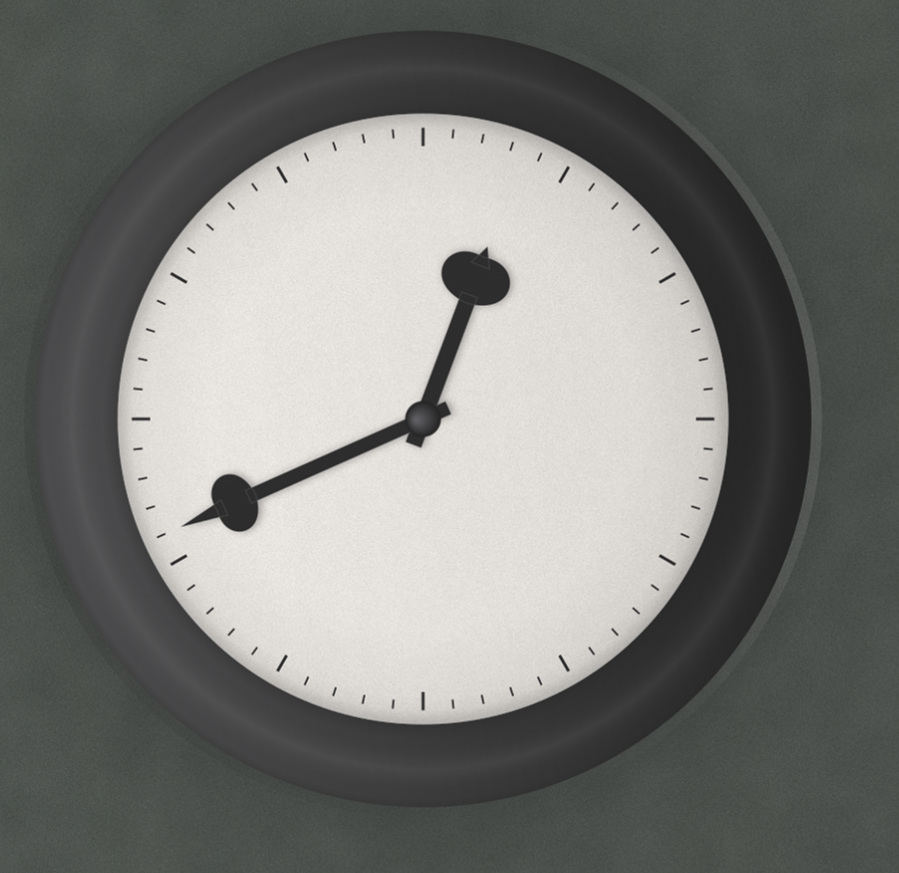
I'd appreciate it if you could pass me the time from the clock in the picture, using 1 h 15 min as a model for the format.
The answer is 12 h 41 min
